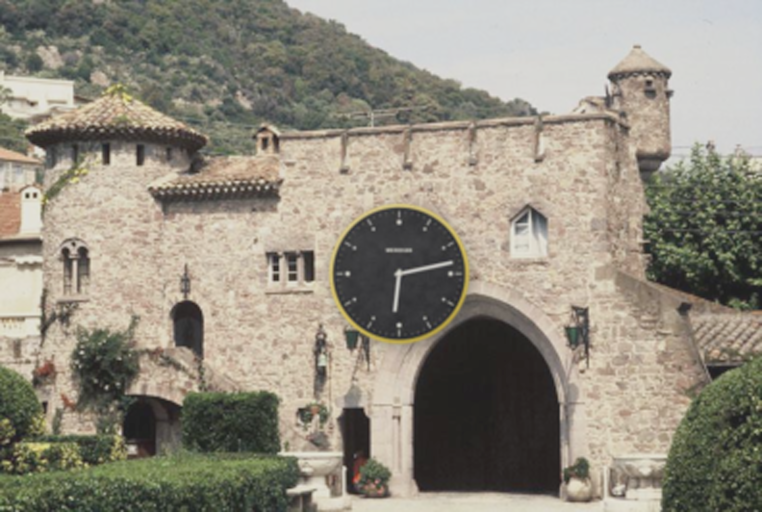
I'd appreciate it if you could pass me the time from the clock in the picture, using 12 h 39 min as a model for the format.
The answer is 6 h 13 min
